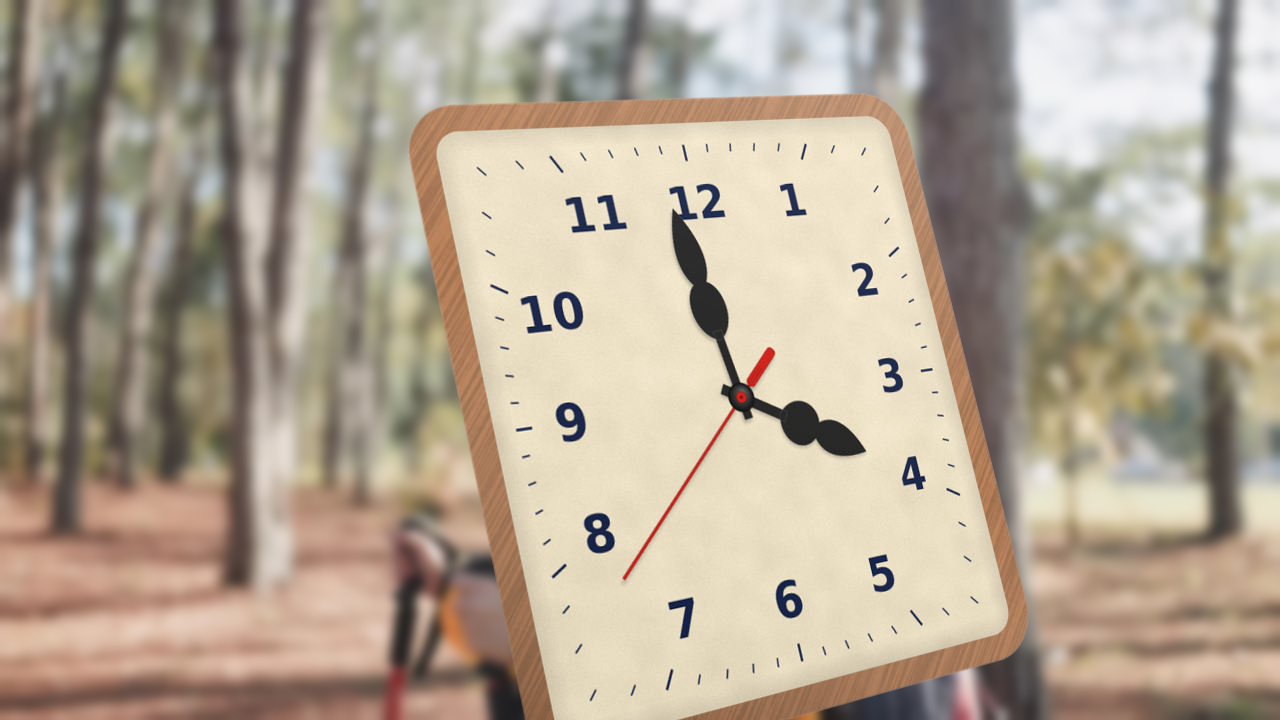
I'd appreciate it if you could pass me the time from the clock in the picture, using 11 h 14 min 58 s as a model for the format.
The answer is 3 h 58 min 38 s
